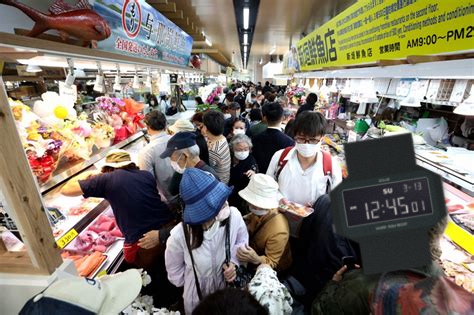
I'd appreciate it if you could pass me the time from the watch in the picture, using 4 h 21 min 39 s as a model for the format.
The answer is 12 h 45 min 01 s
